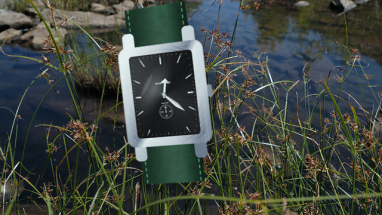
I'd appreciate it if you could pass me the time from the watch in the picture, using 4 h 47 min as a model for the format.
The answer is 12 h 22 min
